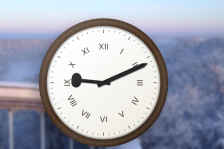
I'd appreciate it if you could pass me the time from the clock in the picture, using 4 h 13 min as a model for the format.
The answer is 9 h 11 min
